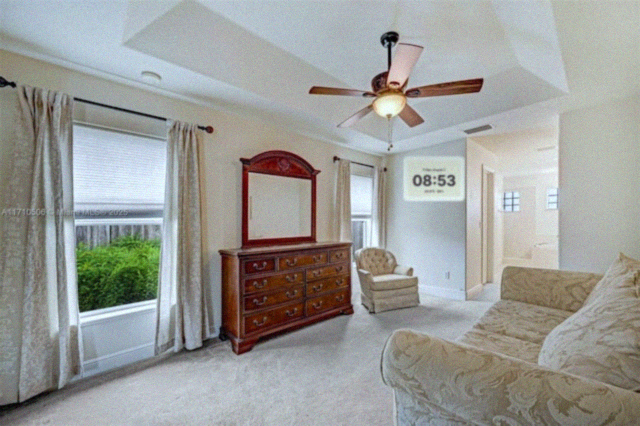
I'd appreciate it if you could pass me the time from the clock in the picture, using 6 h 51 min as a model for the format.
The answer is 8 h 53 min
